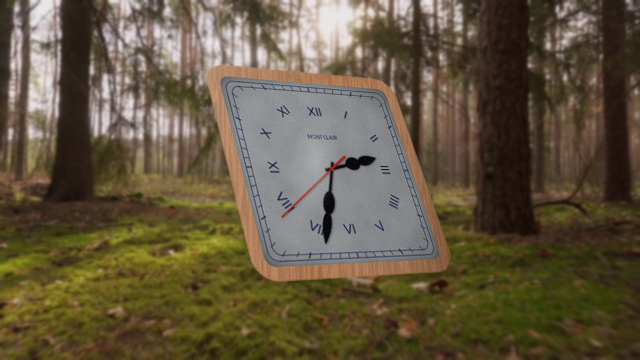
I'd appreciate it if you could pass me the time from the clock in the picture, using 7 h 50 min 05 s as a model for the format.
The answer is 2 h 33 min 39 s
